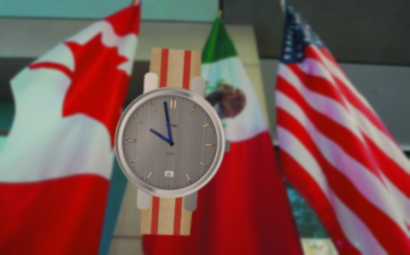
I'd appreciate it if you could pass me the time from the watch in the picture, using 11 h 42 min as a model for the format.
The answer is 9 h 58 min
